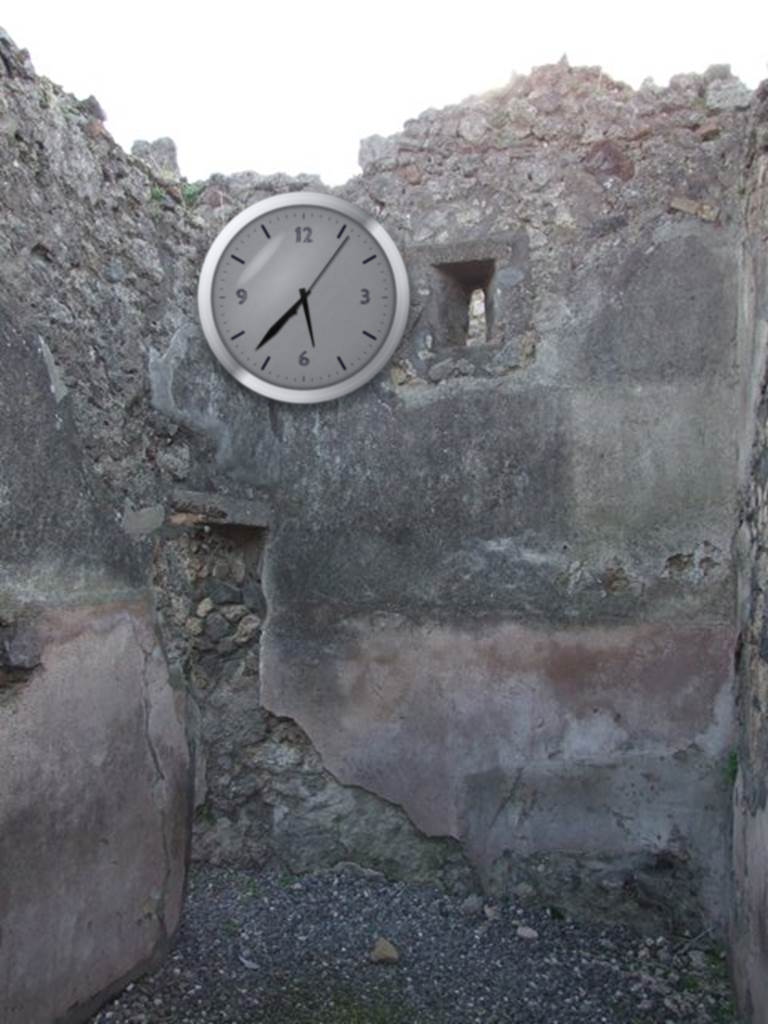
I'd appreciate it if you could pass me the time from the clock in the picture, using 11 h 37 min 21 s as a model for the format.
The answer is 5 h 37 min 06 s
